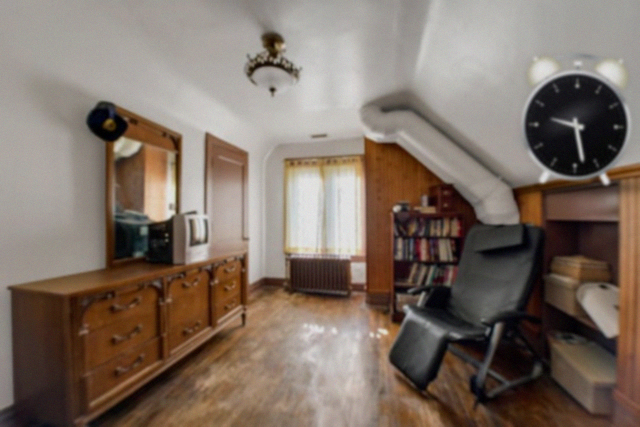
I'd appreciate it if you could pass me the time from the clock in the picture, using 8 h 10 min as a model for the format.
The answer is 9 h 28 min
